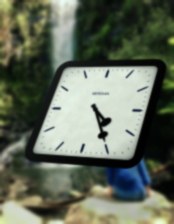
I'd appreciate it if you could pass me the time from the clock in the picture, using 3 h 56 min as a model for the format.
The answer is 4 h 25 min
